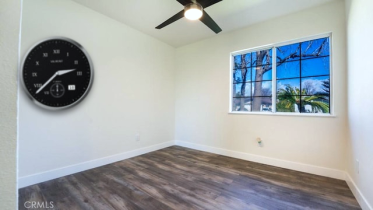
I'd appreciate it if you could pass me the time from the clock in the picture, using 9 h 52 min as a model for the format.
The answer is 2 h 38 min
